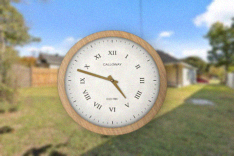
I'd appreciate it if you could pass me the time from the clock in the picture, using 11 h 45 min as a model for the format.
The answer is 4 h 48 min
